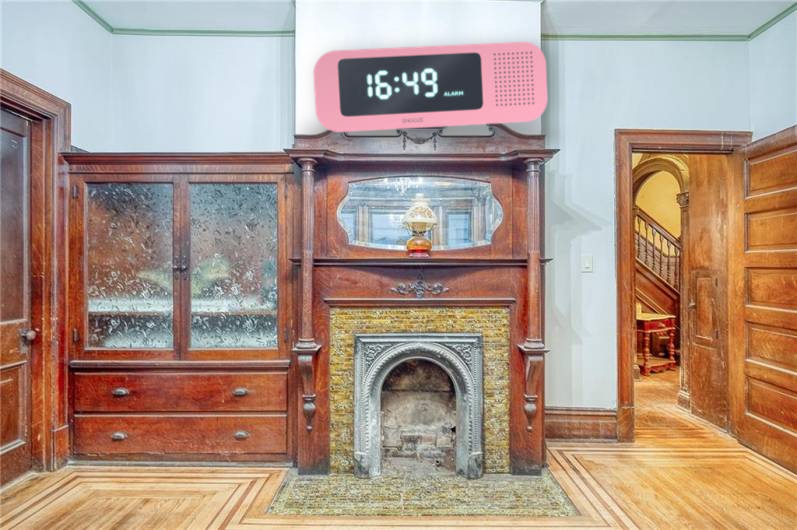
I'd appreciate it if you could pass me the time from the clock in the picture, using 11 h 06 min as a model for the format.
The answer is 16 h 49 min
